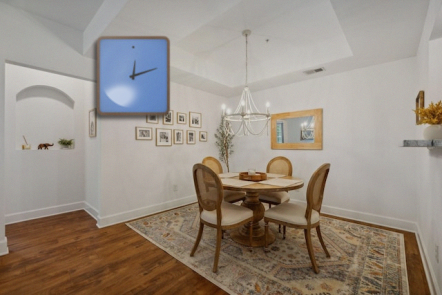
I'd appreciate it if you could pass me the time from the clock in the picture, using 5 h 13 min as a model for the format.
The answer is 12 h 12 min
